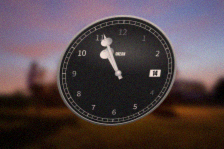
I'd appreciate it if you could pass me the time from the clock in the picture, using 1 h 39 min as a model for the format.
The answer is 10 h 56 min
